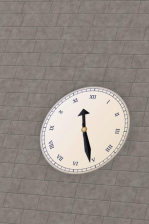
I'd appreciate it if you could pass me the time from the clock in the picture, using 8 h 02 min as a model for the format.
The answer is 11 h 26 min
